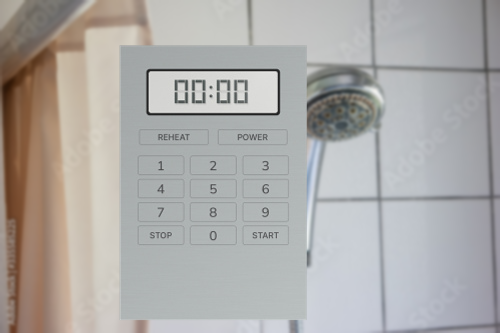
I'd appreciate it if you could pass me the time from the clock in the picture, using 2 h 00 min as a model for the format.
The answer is 0 h 00 min
